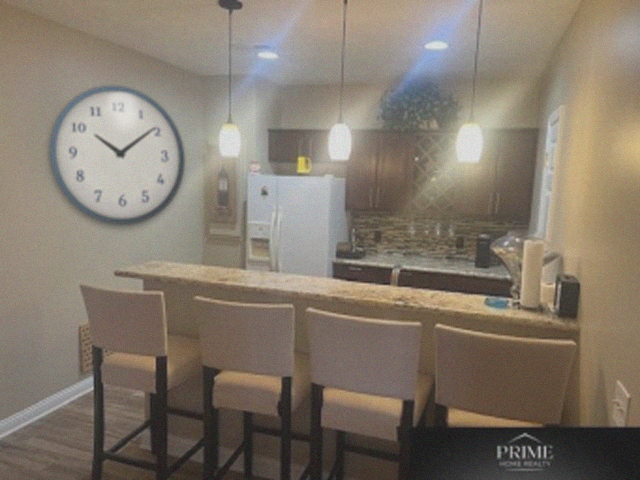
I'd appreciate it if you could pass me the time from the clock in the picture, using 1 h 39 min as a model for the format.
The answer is 10 h 09 min
